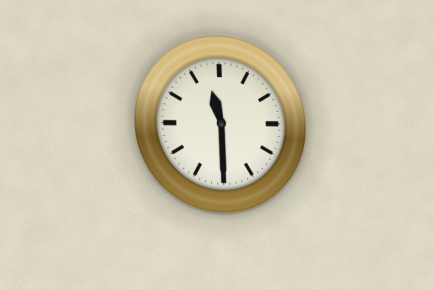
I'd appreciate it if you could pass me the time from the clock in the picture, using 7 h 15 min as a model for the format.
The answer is 11 h 30 min
